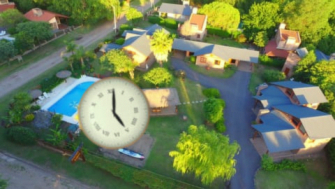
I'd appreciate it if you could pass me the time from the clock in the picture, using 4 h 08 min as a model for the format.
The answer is 5 h 01 min
